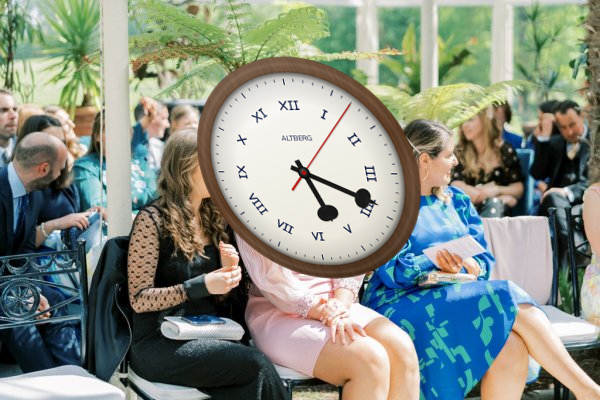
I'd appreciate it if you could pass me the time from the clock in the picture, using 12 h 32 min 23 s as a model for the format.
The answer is 5 h 19 min 07 s
